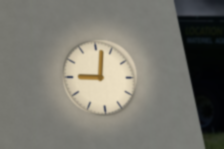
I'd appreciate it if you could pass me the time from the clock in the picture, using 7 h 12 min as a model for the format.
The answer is 9 h 02 min
